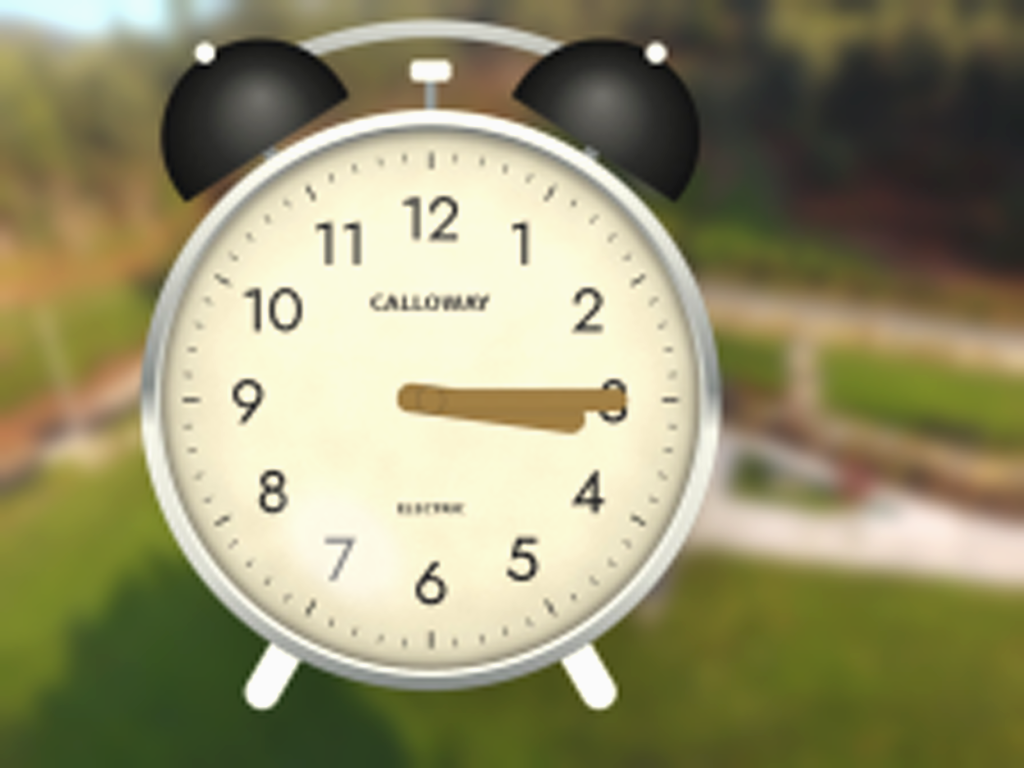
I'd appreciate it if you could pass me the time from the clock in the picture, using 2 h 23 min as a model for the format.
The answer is 3 h 15 min
